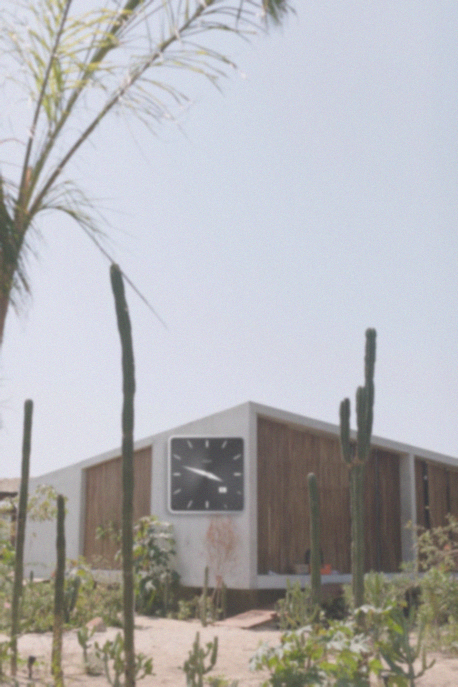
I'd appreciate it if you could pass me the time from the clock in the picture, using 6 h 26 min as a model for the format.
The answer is 3 h 48 min
